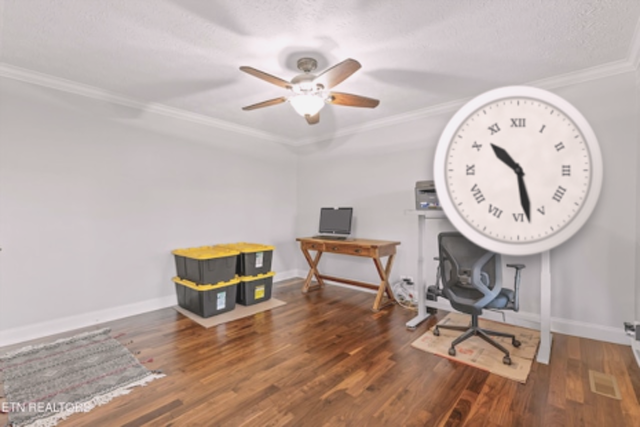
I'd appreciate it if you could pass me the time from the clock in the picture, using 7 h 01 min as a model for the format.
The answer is 10 h 28 min
